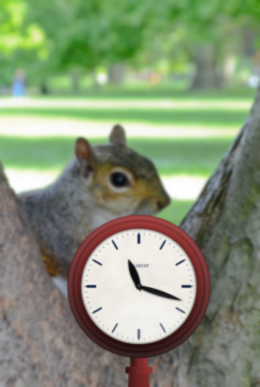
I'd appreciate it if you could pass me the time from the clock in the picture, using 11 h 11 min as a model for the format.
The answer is 11 h 18 min
